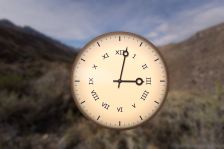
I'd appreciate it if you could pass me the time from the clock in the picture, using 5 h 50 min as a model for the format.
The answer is 3 h 02 min
